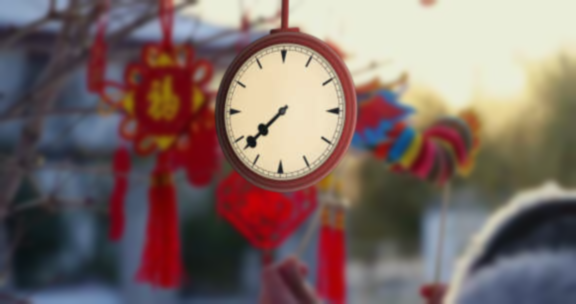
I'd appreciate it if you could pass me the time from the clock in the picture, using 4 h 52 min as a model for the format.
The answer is 7 h 38 min
